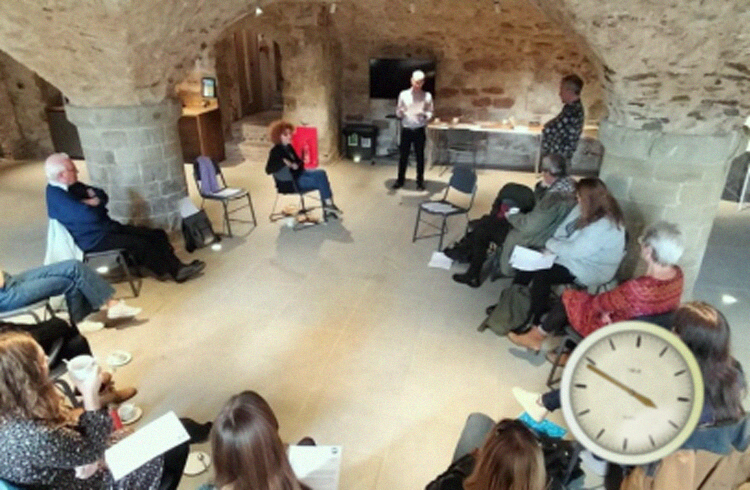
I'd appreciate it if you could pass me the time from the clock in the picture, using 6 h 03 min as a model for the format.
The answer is 3 h 49 min
